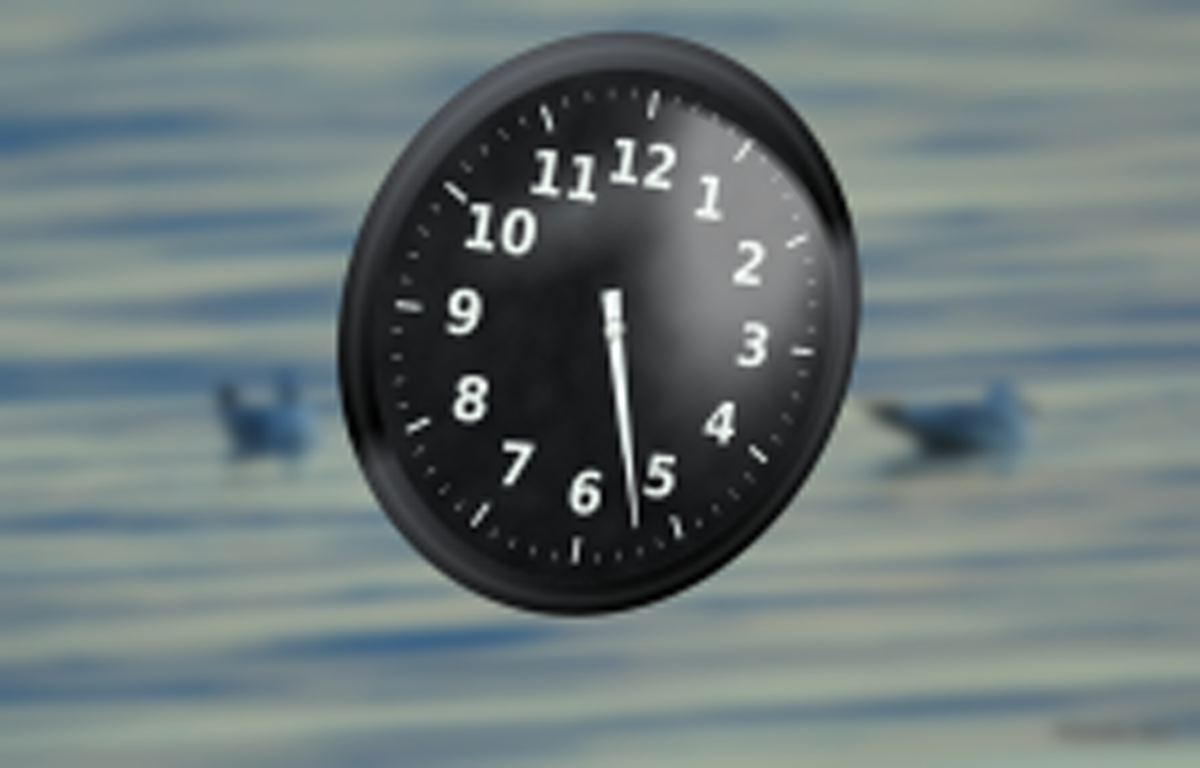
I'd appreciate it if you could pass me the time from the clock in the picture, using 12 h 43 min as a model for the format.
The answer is 5 h 27 min
